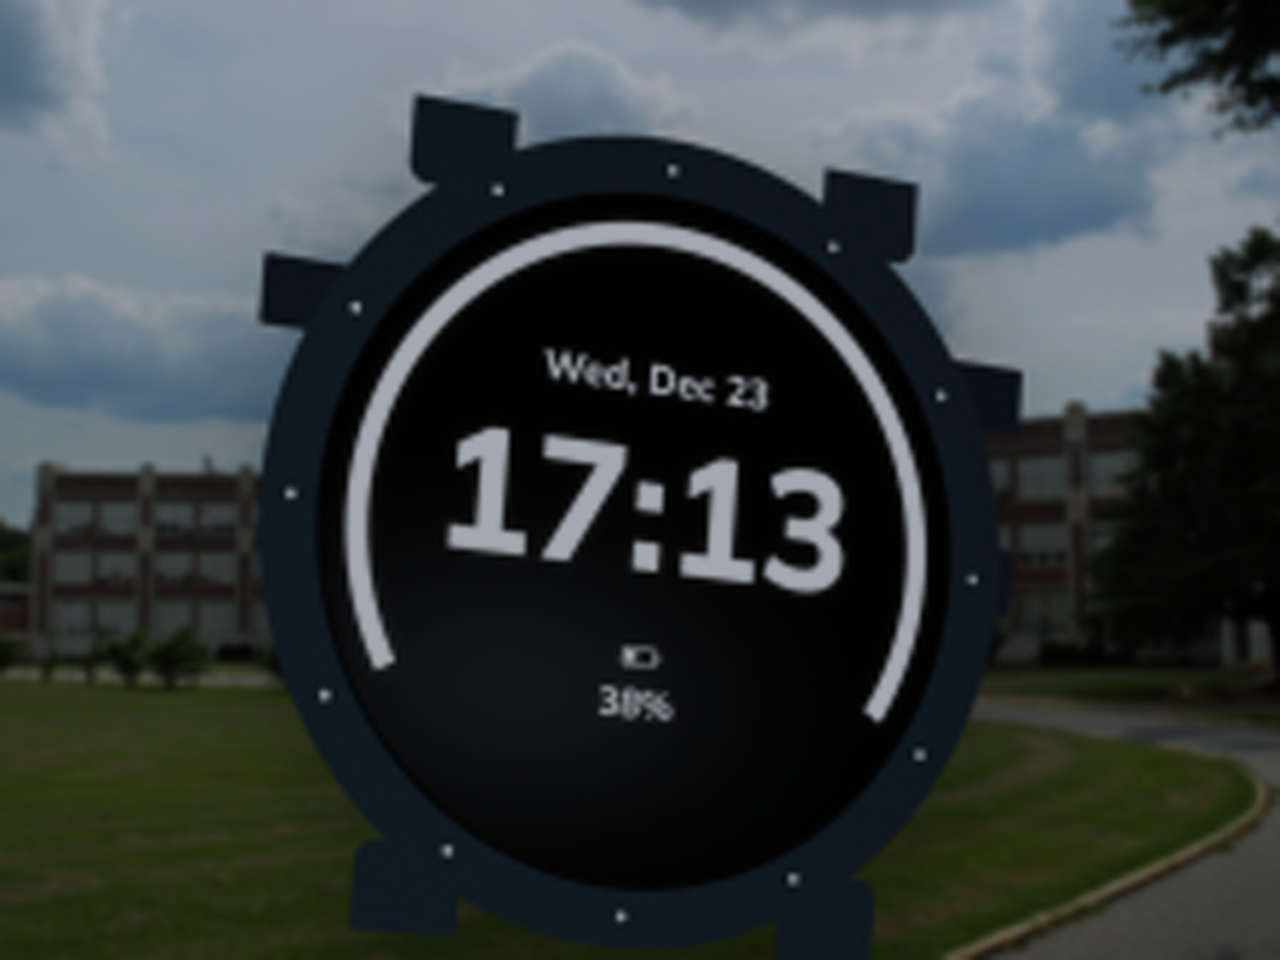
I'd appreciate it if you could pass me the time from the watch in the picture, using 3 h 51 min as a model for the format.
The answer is 17 h 13 min
